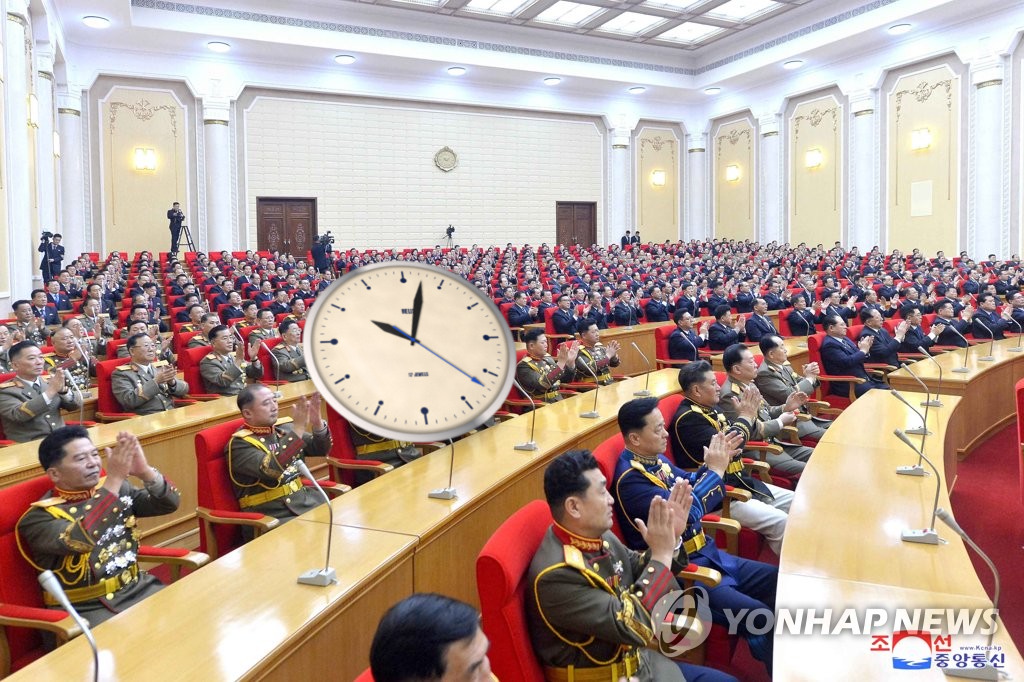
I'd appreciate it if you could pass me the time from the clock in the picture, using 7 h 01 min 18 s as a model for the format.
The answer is 10 h 02 min 22 s
